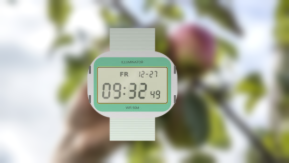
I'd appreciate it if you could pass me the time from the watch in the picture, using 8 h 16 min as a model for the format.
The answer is 9 h 32 min
